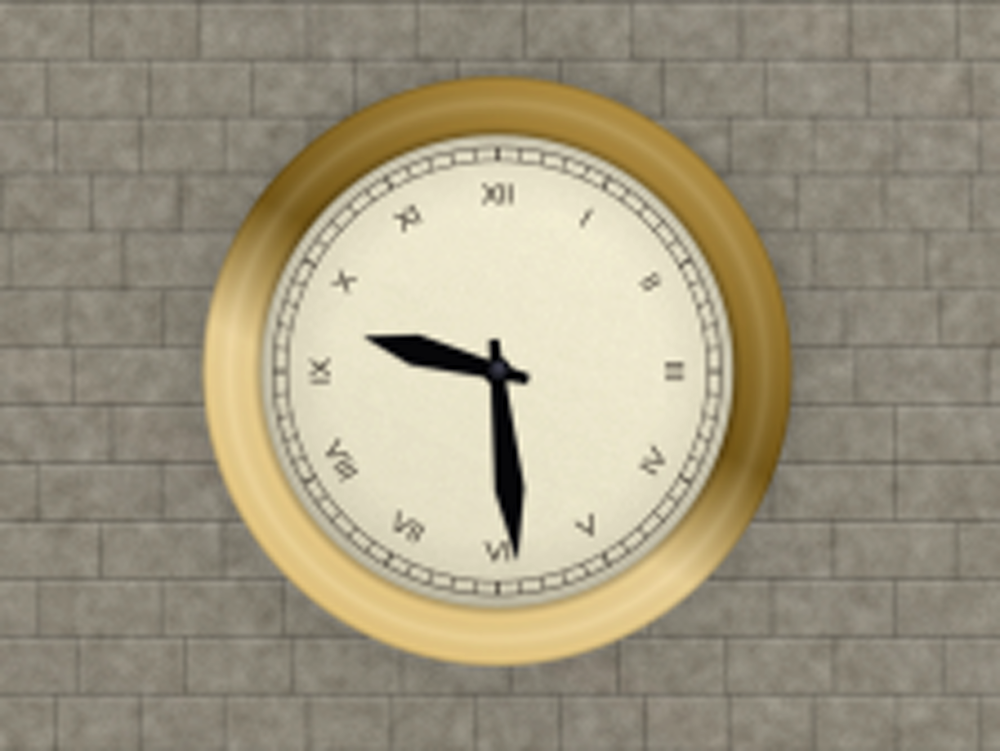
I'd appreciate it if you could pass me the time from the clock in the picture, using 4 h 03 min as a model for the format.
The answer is 9 h 29 min
